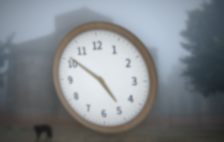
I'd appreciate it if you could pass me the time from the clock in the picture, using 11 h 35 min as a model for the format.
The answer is 4 h 51 min
